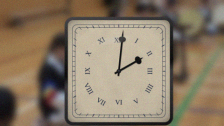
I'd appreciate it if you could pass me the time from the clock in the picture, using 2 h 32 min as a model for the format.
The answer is 2 h 01 min
